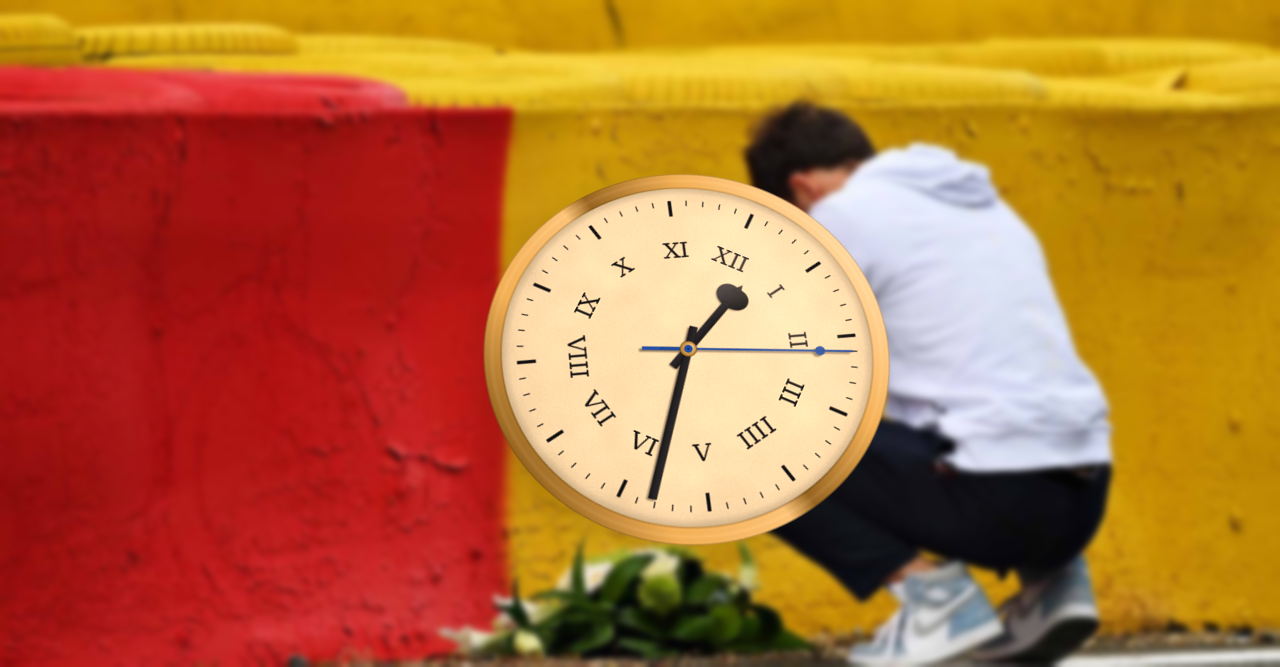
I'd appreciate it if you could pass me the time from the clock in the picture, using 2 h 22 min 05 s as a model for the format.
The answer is 12 h 28 min 11 s
